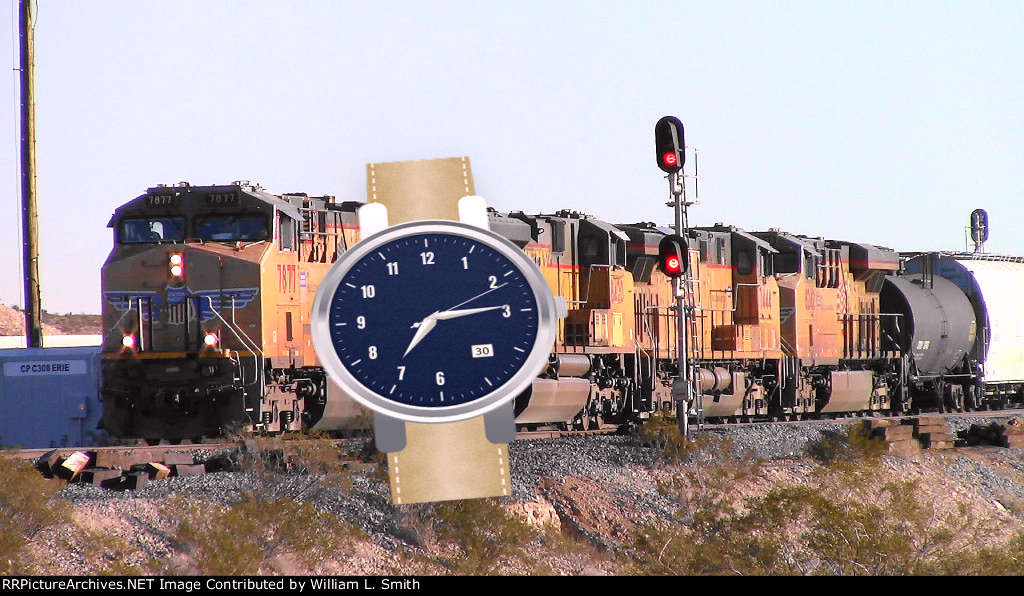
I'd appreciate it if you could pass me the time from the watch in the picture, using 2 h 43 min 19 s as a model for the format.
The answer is 7 h 14 min 11 s
